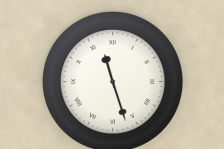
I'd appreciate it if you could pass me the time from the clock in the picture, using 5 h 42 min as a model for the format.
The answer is 11 h 27 min
